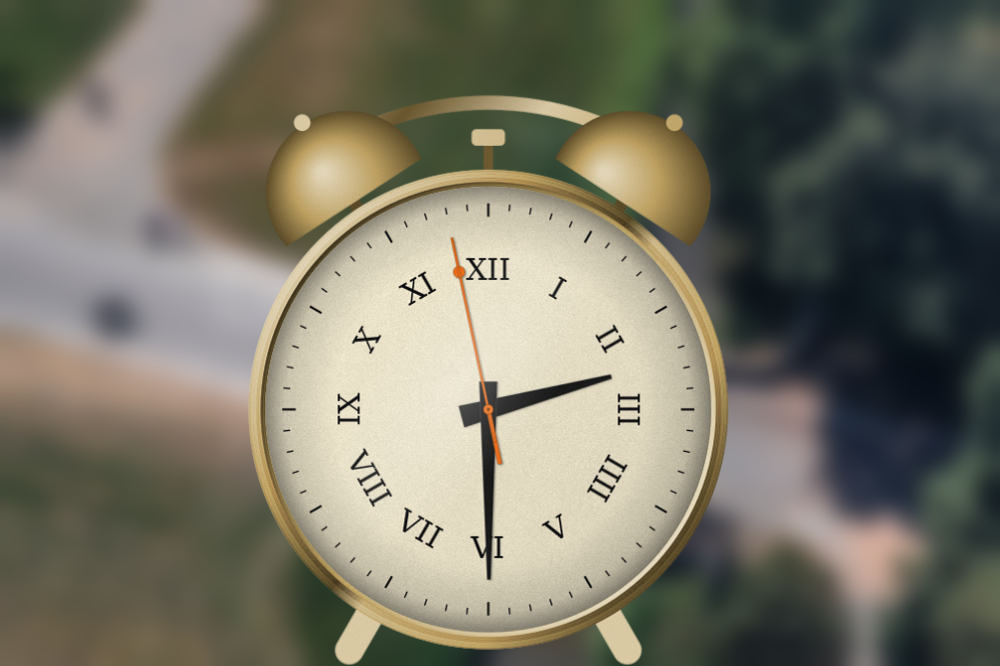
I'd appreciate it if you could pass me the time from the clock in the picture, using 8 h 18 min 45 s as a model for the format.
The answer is 2 h 29 min 58 s
